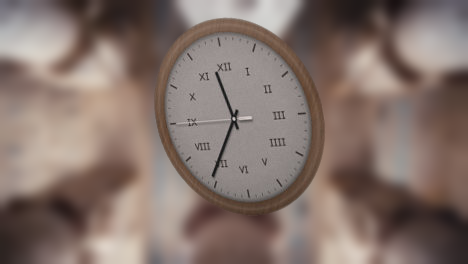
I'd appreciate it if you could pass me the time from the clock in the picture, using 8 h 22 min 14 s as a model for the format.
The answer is 11 h 35 min 45 s
